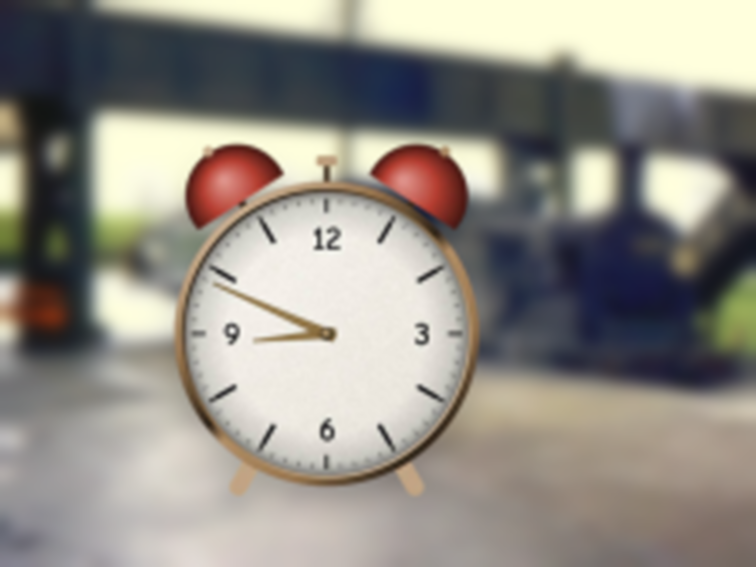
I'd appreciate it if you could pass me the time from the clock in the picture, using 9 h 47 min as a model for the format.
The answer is 8 h 49 min
